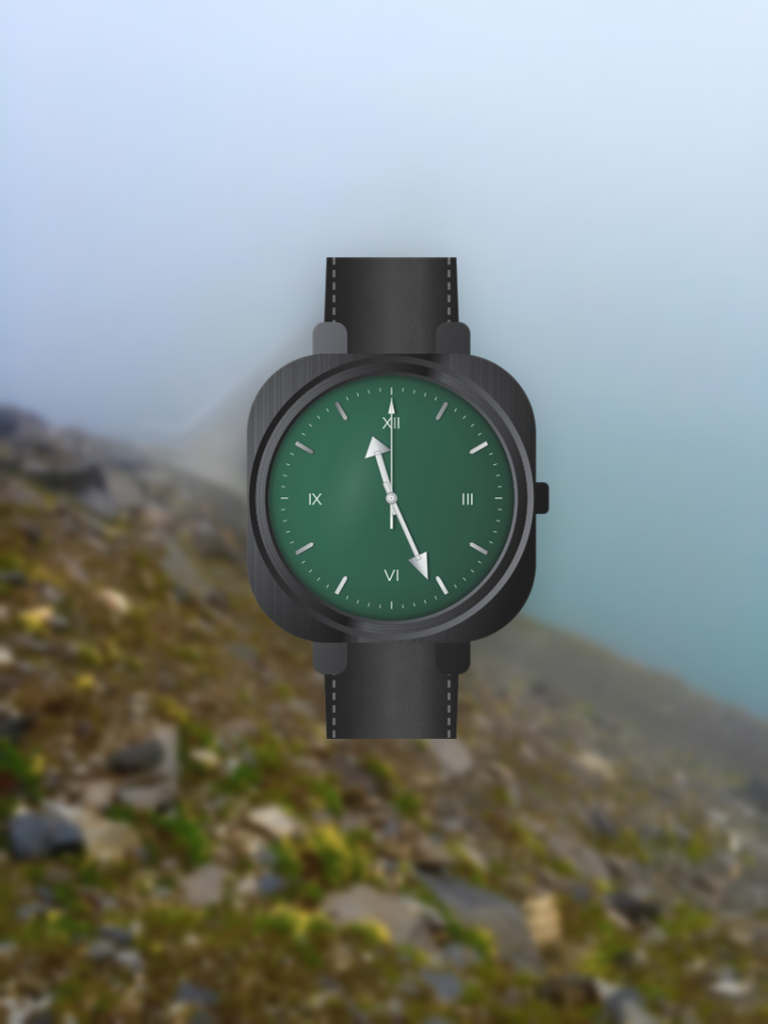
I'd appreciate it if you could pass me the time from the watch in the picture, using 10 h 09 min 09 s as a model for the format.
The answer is 11 h 26 min 00 s
